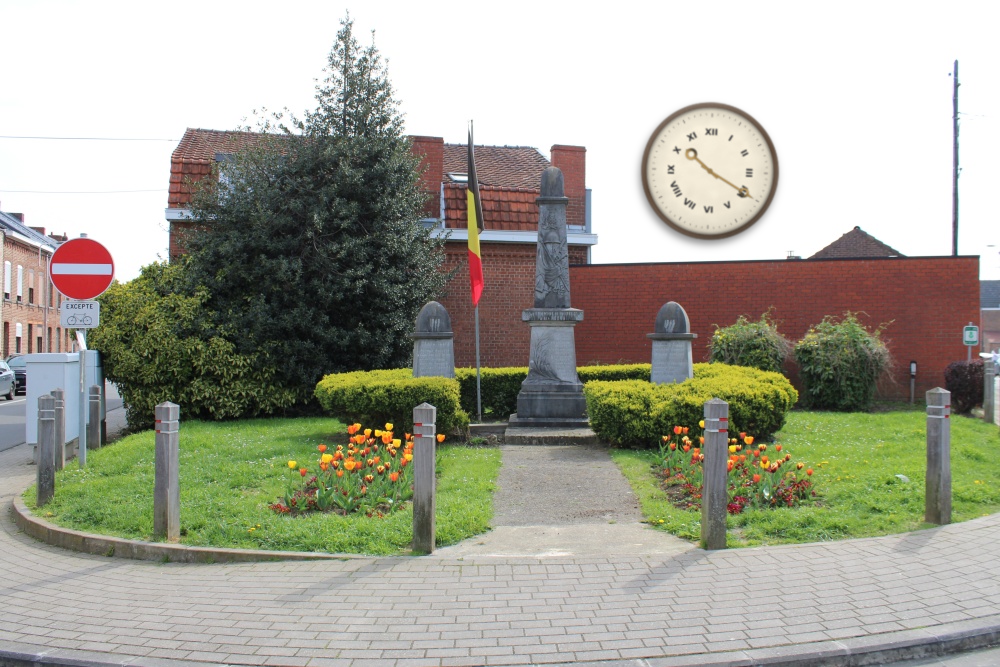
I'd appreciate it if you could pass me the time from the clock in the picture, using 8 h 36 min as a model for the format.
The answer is 10 h 20 min
